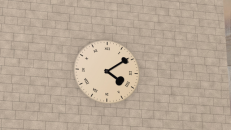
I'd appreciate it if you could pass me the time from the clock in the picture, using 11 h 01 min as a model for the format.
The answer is 4 h 09 min
